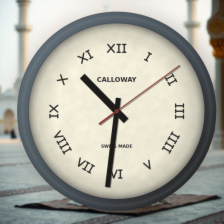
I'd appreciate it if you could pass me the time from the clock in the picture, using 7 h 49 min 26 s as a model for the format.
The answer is 10 h 31 min 09 s
